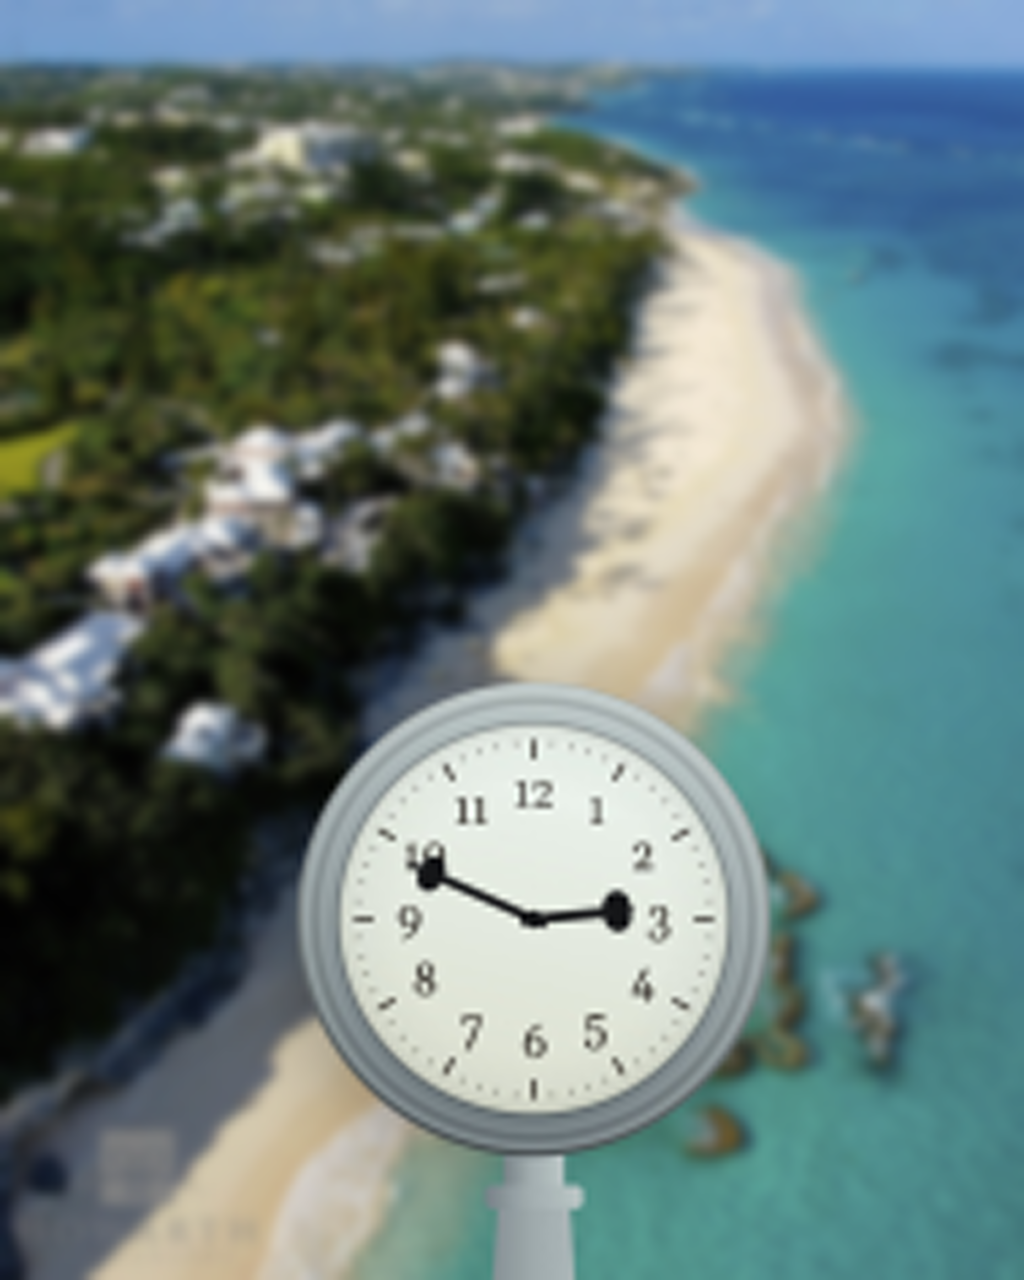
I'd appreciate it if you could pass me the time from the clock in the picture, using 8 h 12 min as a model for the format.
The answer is 2 h 49 min
